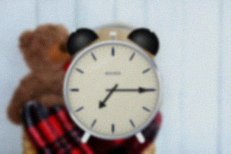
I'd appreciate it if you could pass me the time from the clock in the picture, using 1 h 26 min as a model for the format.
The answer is 7 h 15 min
